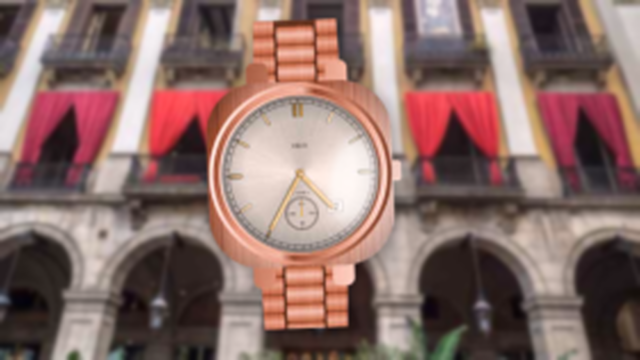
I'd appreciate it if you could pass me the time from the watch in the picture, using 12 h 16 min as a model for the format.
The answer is 4 h 35 min
